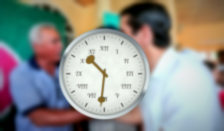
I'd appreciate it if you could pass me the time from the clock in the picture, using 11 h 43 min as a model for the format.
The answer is 10 h 31 min
